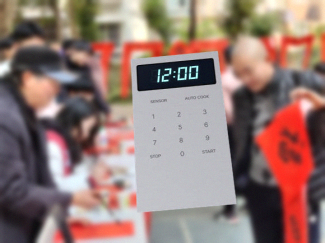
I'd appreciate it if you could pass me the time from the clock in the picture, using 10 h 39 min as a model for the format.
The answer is 12 h 00 min
